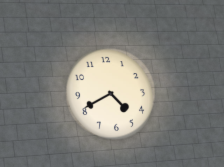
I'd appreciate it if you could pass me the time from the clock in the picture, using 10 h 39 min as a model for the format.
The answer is 4 h 41 min
